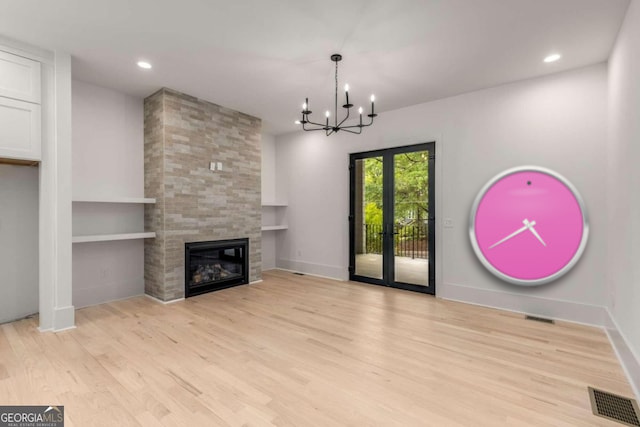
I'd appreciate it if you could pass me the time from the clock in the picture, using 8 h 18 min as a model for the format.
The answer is 4 h 40 min
